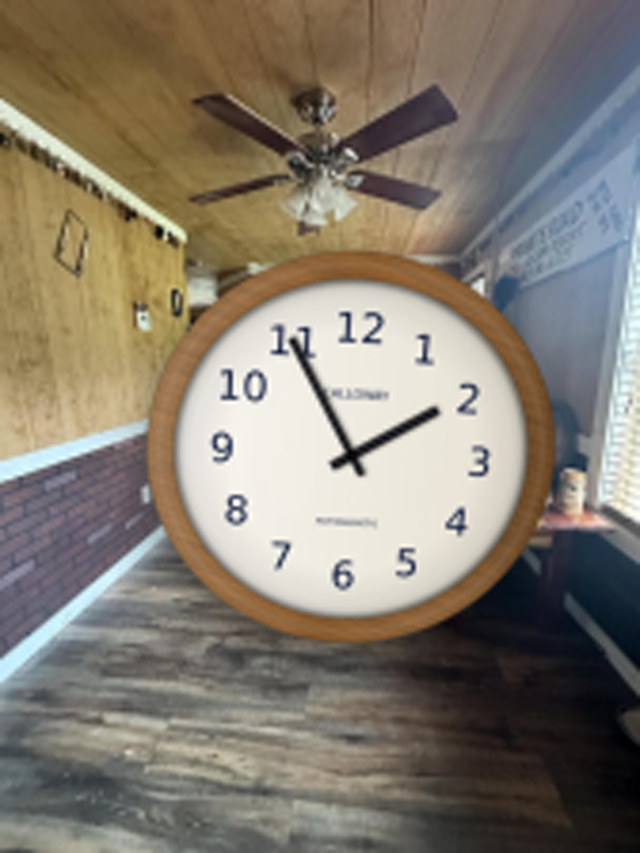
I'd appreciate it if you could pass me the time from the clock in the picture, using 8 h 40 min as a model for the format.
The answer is 1 h 55 min
